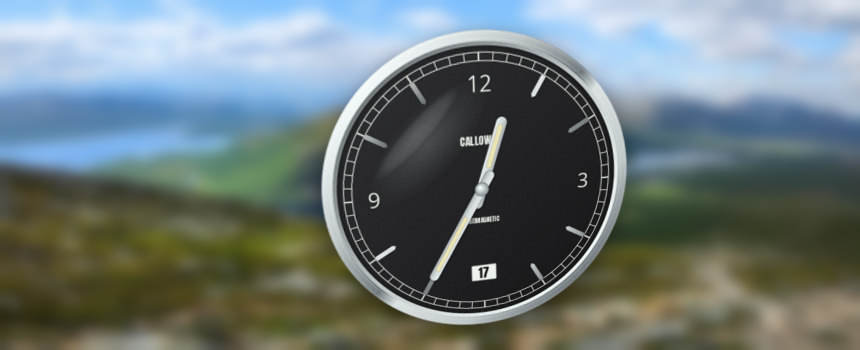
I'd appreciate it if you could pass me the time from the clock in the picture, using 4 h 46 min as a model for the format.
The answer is 12 h 35 min
